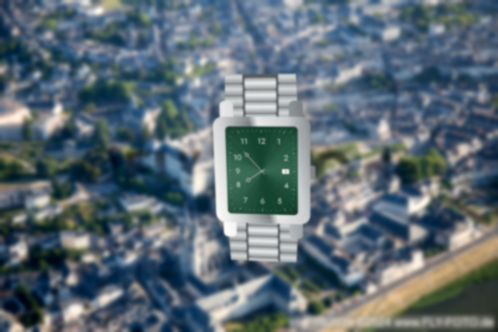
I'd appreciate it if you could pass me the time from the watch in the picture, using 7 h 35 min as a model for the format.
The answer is 7 h 53 min
